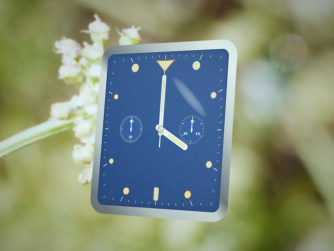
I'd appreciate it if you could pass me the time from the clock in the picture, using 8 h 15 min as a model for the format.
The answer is 4 h 00 min
